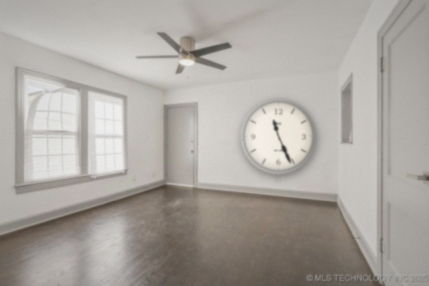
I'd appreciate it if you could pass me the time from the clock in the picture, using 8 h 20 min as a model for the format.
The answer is 11 h 26 min
